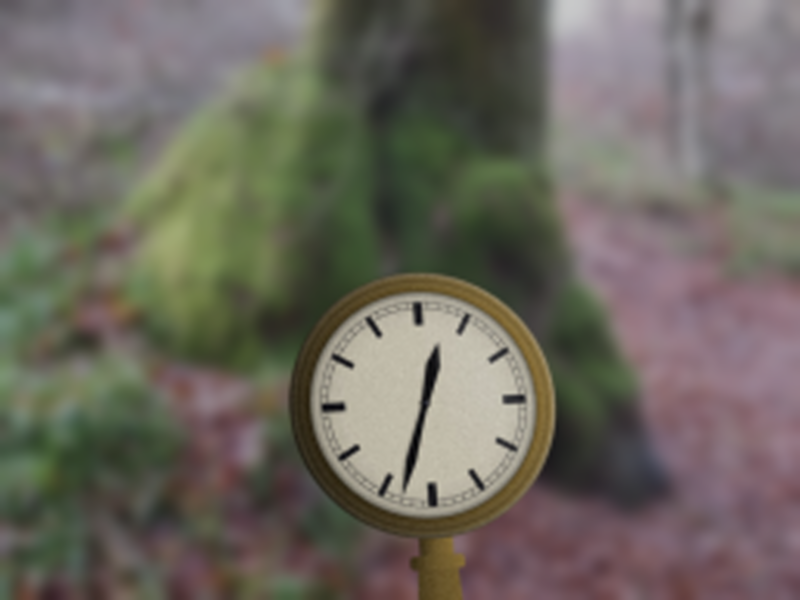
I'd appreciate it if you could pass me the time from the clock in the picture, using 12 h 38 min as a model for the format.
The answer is 12 h 33 min
